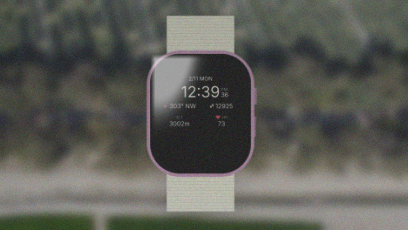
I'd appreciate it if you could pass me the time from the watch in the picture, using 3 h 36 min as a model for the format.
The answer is 12 h 39 min
